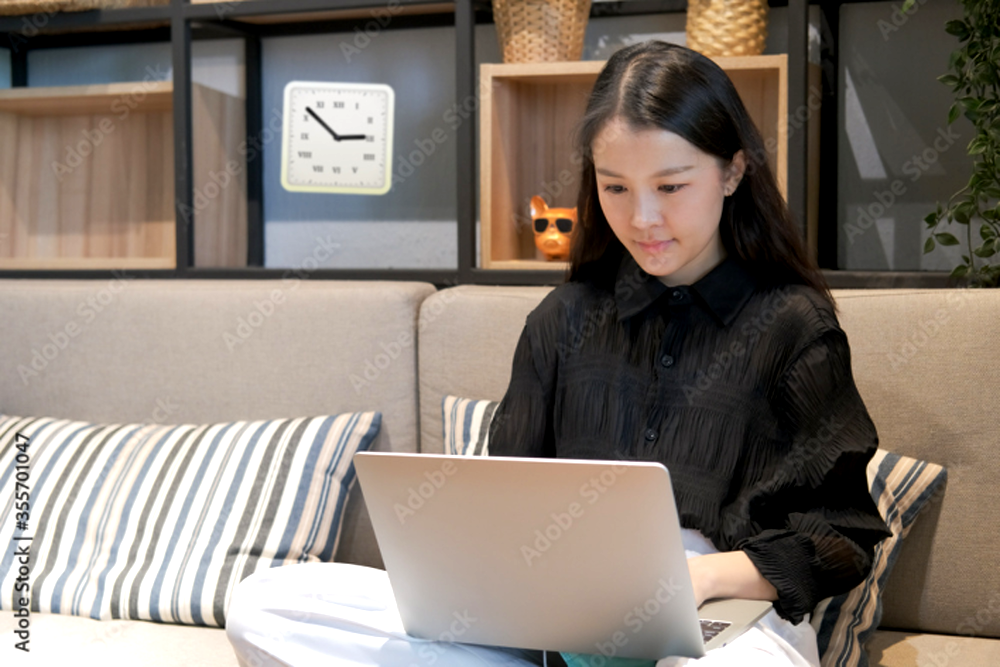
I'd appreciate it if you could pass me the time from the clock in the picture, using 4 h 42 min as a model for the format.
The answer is 2 h 52 min
